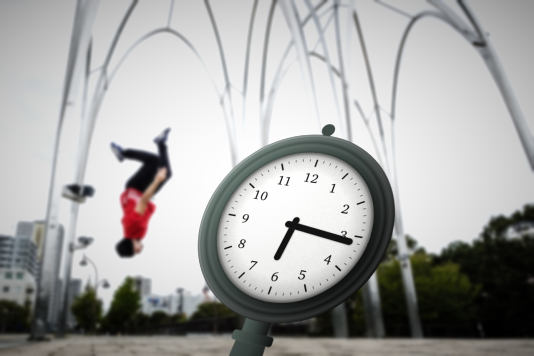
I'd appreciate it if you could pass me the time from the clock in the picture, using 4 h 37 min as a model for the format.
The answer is 6 h 16 min
